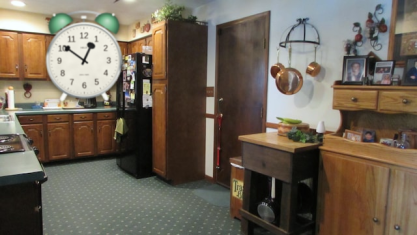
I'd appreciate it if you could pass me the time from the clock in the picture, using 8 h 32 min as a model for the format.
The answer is 12 h 51 min
